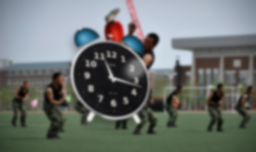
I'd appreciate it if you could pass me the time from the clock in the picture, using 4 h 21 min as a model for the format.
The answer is 11 h 17 min
